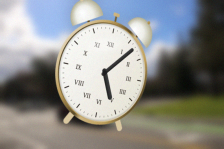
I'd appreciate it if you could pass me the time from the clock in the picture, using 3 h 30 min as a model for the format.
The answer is 5 h 07 min
